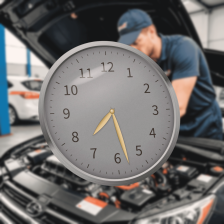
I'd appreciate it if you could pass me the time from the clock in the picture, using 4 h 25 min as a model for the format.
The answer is 7 h 28 min
